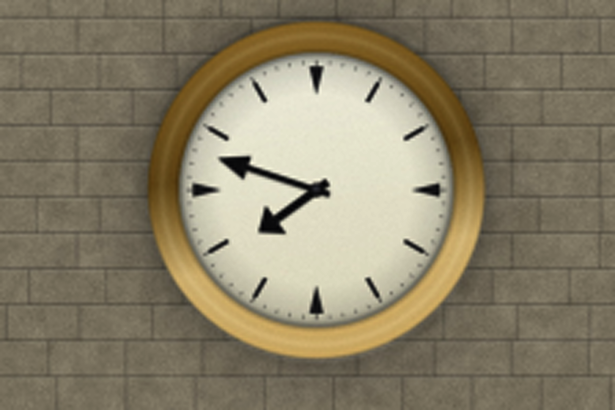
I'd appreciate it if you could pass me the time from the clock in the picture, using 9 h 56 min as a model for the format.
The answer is 7 h 48 min
